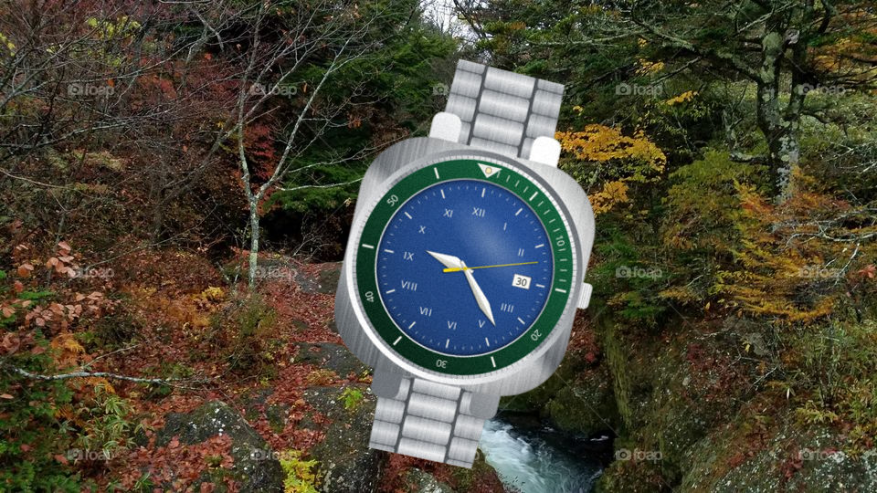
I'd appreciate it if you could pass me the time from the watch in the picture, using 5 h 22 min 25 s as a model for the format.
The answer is 9 h 23 min 12 s
